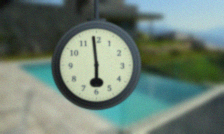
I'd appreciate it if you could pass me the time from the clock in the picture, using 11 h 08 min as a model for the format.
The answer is 5 h 59 min
